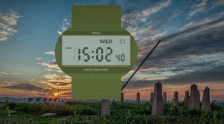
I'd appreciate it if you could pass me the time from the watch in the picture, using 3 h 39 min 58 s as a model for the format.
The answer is 15 h 02 min 40 s
